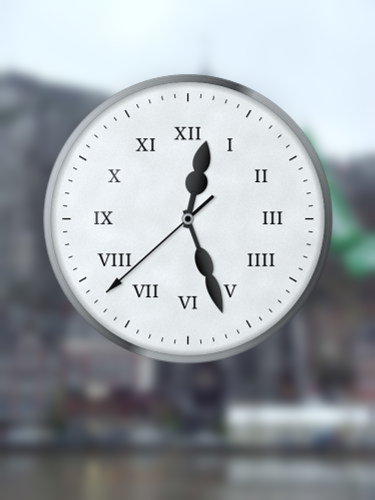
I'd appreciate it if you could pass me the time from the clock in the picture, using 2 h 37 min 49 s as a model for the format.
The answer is 12 h 26 min 38 s
